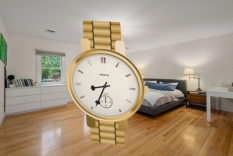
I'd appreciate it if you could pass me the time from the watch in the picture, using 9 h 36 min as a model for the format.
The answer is 8 h 34 min
